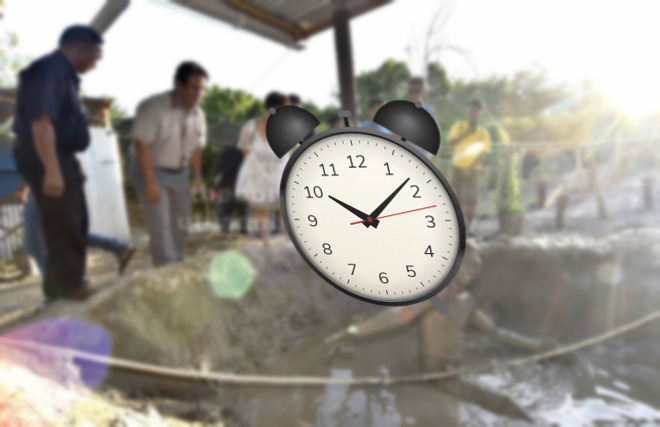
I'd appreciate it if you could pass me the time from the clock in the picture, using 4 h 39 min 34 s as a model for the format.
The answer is 10 h 08 min 13 s
